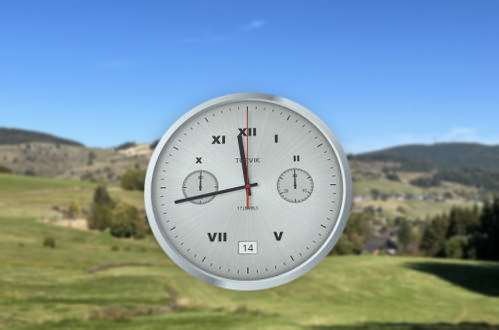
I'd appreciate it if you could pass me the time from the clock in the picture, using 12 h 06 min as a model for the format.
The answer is 11 h 43 min
